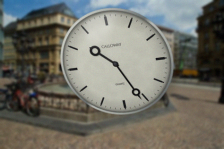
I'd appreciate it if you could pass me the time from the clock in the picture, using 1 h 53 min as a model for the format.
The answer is 10 h 26 min
